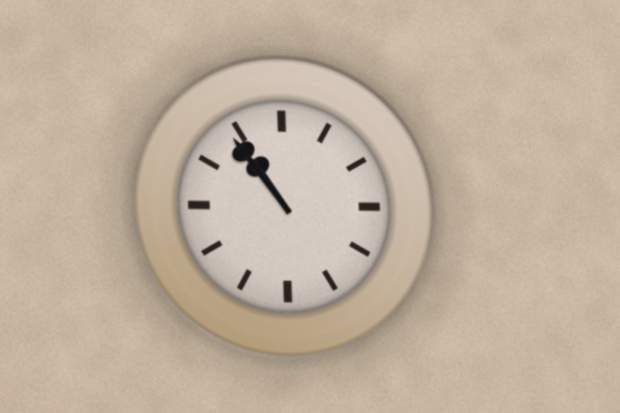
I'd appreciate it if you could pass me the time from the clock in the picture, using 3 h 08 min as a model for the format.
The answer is 10 h 54 min
